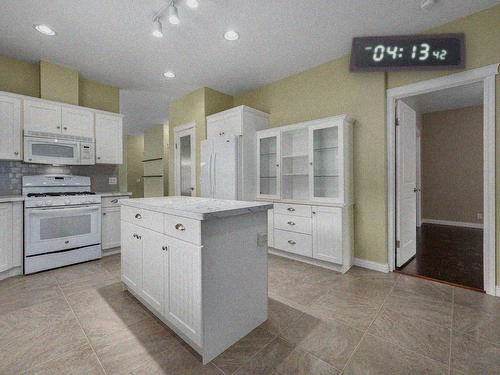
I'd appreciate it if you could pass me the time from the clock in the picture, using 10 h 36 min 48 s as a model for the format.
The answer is 4 h 13 min 42 s
